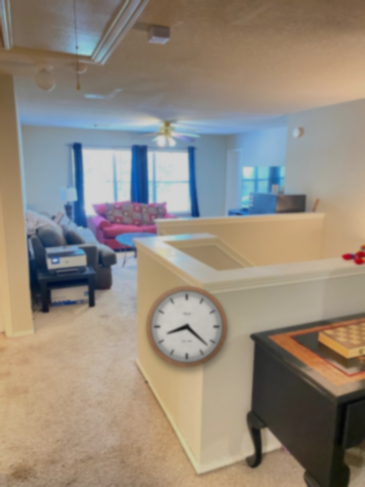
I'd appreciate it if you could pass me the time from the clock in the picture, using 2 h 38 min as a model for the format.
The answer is 8 h 22 min
